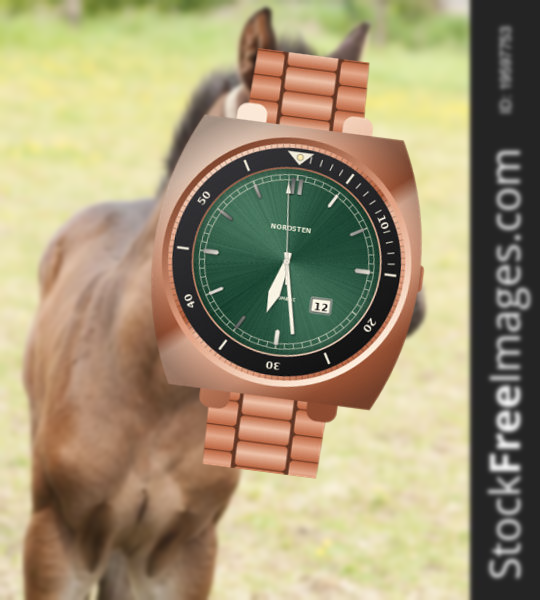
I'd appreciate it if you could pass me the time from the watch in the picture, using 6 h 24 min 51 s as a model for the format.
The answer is 6 h 27 min 59 s
